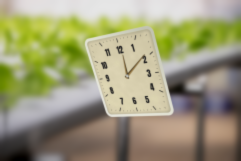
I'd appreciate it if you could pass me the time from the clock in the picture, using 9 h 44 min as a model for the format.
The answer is 12 h 09 min
